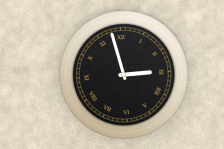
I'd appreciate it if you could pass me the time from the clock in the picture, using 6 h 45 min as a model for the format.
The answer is 2 h 58 min
